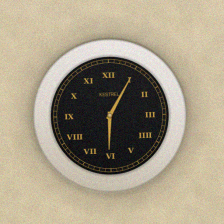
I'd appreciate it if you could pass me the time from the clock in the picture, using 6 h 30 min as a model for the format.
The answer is 6 h 05 min
